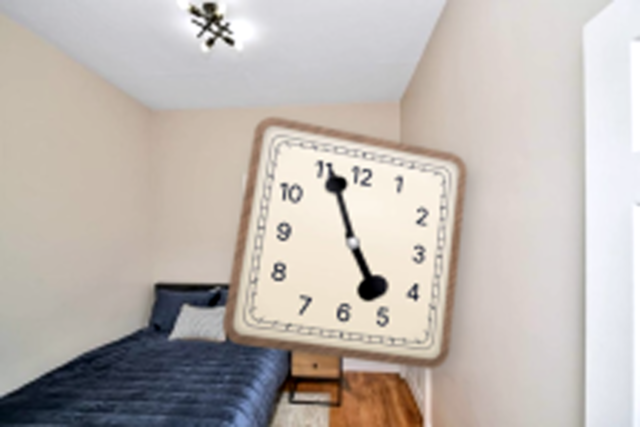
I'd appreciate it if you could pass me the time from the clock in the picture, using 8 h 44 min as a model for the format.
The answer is 4 h 56 min
